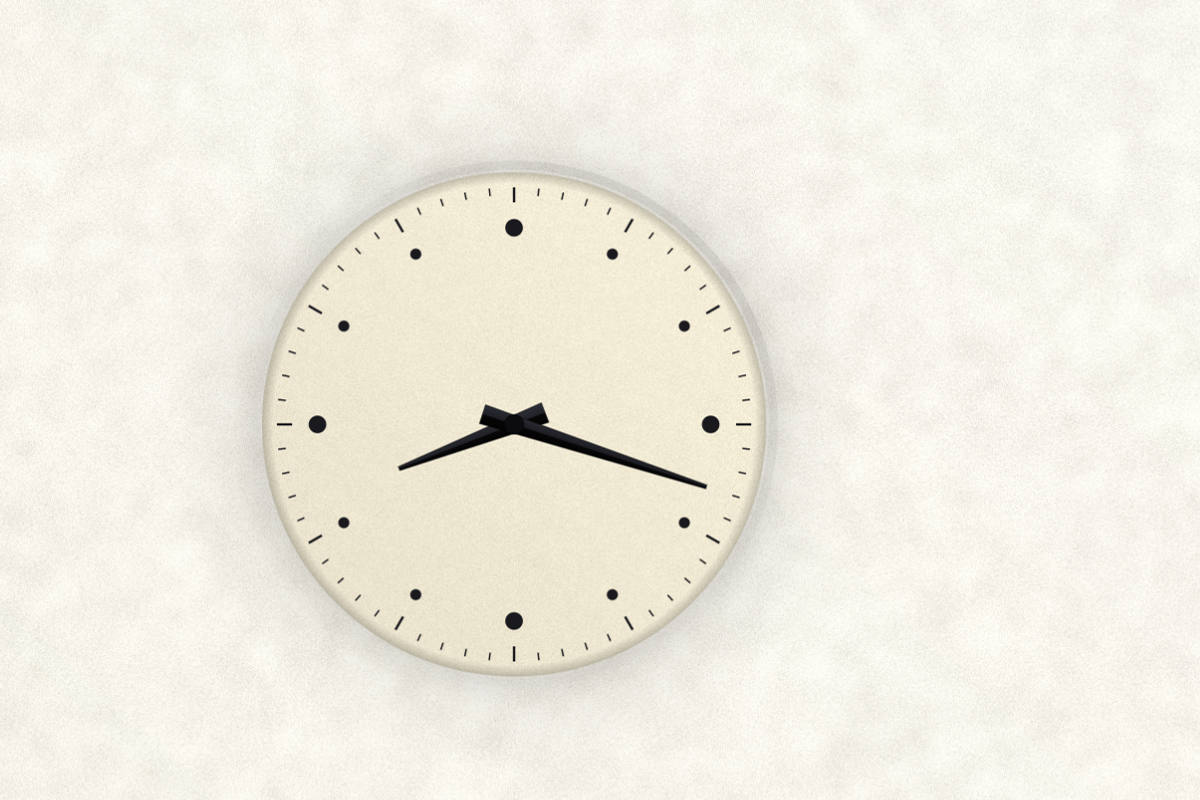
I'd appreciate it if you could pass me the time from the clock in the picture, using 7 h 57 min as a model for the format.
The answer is 8 h 18 min
